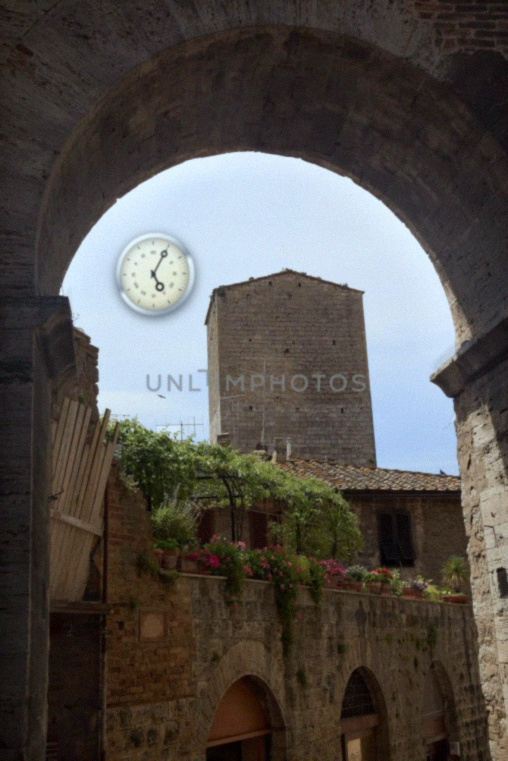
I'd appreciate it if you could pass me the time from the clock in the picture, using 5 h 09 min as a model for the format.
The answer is 5 h 05 min
